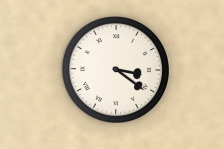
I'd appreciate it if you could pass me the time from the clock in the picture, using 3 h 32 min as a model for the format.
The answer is 3 h 21 min
